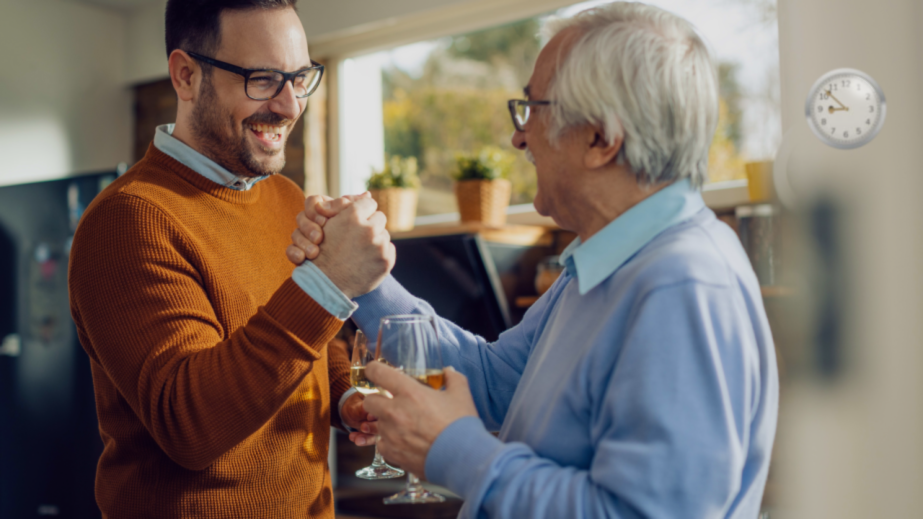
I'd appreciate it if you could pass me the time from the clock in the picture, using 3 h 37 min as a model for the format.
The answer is 8 h 52 min
